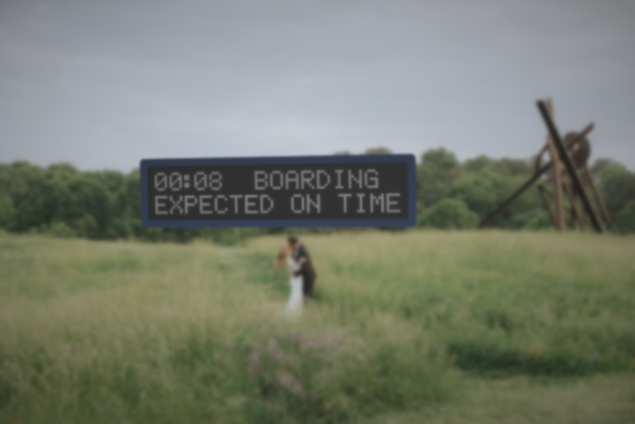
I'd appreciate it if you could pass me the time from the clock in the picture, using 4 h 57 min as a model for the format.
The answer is 0 h 08 min
